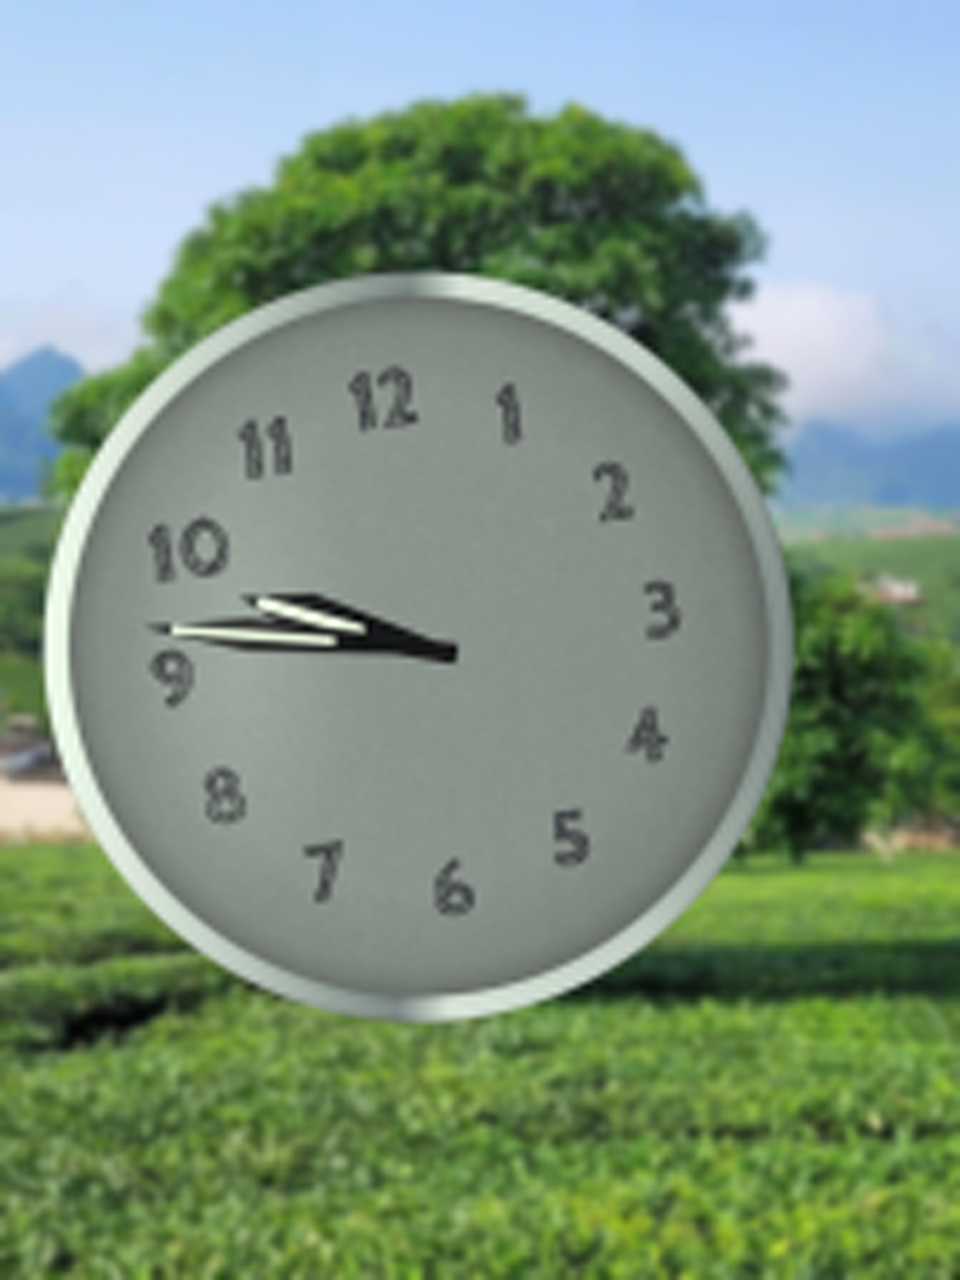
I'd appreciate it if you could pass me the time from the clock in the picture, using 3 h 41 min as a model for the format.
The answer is 9 h 47 min
